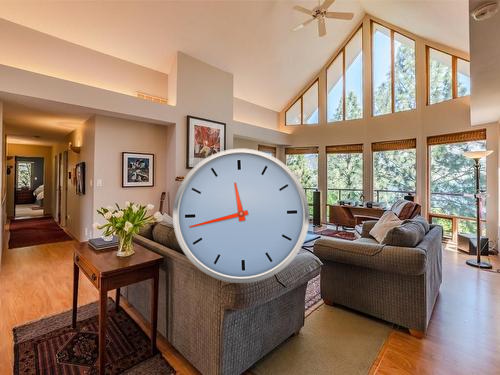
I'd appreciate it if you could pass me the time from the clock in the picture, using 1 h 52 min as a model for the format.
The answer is 11 h 43 min
